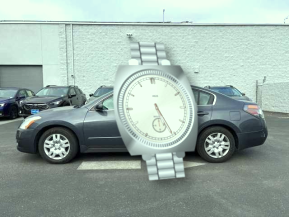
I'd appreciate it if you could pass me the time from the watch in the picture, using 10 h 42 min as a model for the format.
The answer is 5 h 26 min
